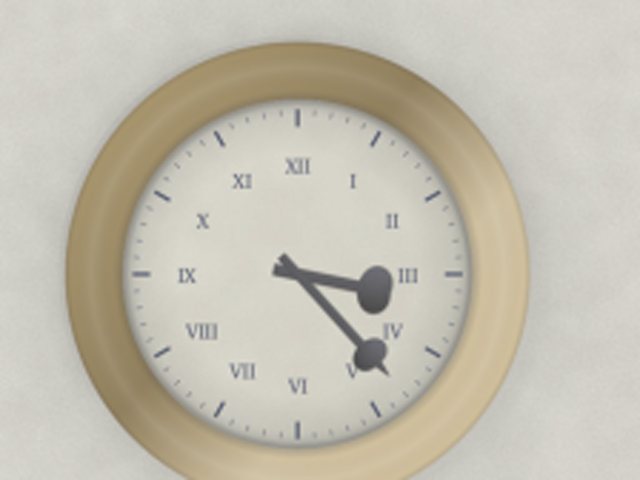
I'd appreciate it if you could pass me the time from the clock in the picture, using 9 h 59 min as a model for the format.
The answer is 3 h 23 min
